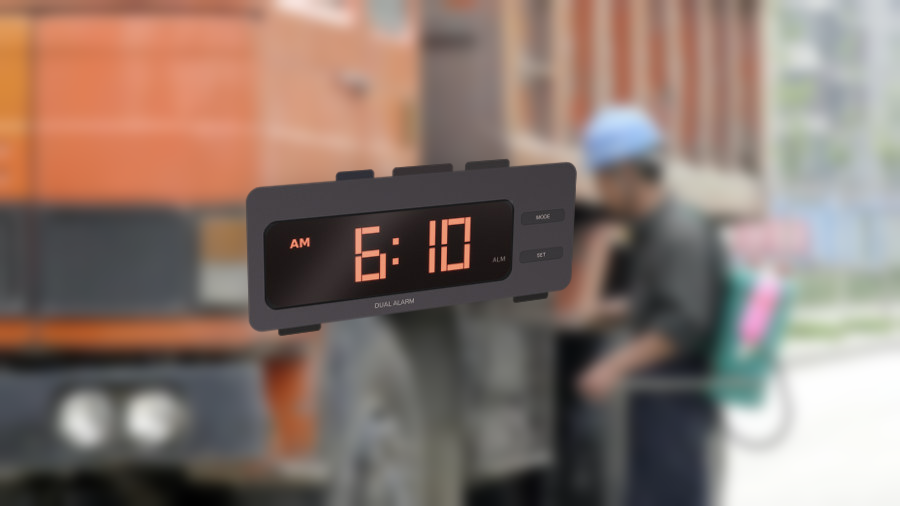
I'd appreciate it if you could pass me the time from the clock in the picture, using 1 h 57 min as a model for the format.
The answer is 6 h 10 min
